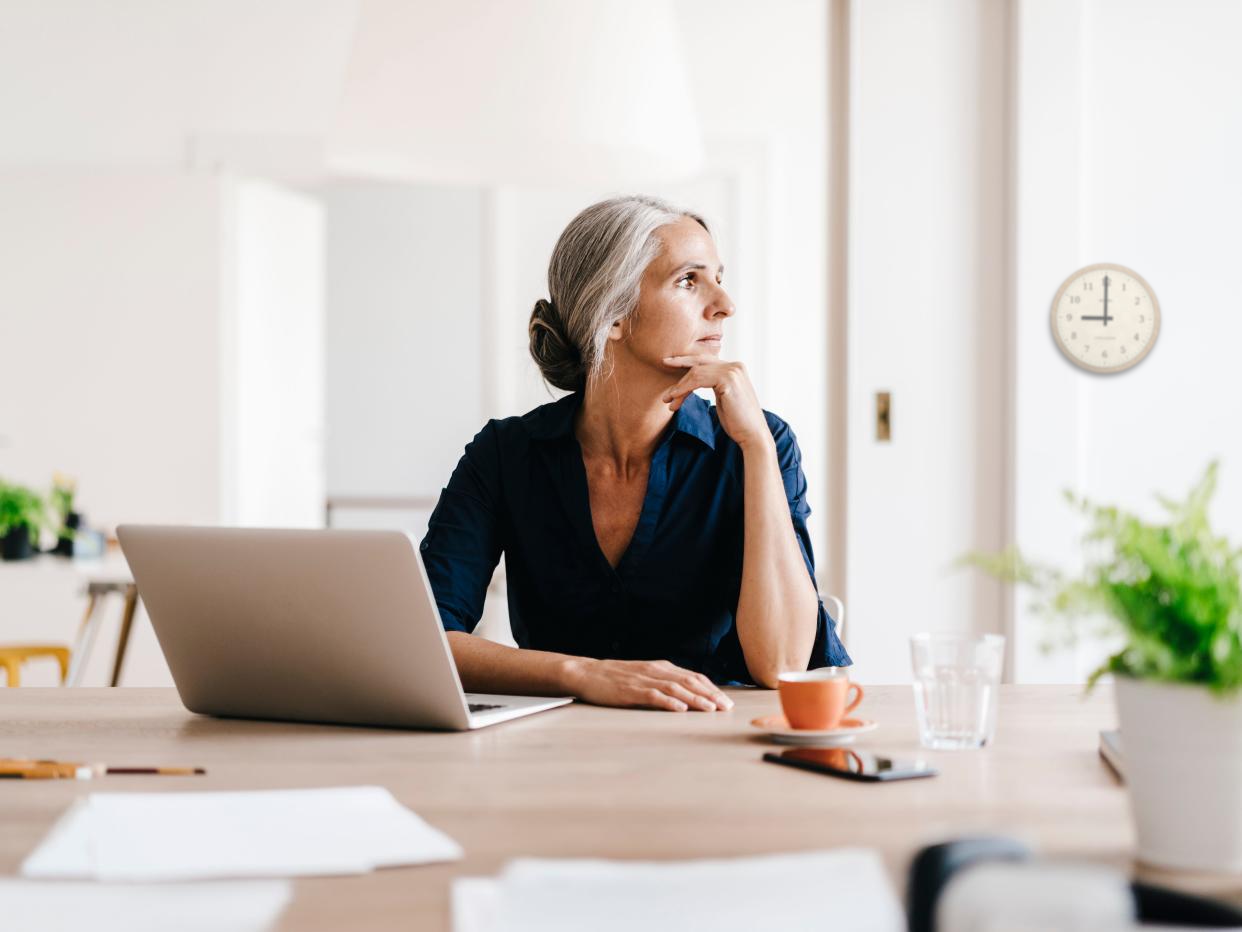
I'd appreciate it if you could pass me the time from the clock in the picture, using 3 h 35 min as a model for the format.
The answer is 9 h 00 min
